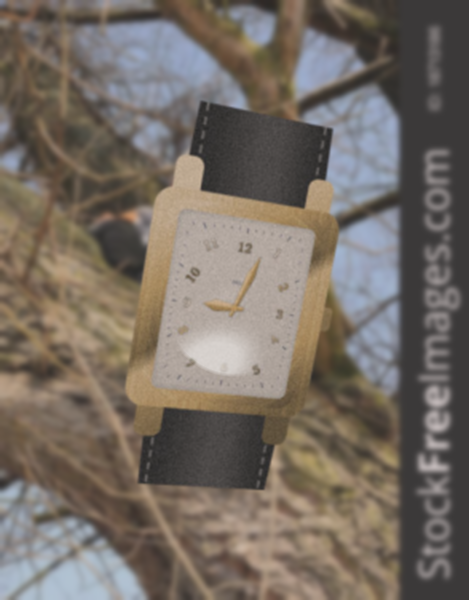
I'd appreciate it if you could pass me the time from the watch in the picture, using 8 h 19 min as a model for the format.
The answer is 9 h 03 min
